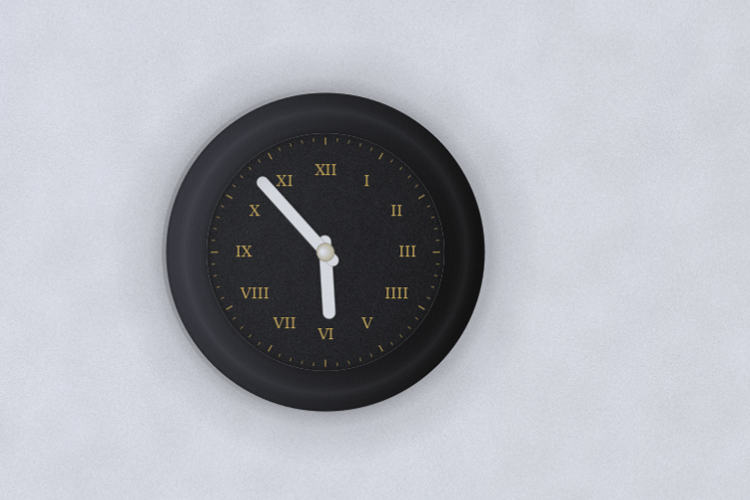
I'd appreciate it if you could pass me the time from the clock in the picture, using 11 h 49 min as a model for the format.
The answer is 5 h 53 min
